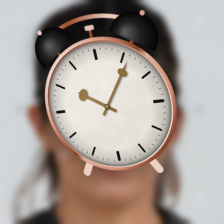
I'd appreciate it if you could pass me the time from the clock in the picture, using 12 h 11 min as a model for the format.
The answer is 10 h 06 min
